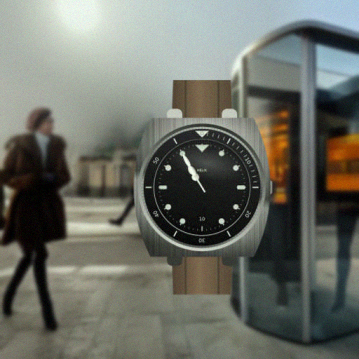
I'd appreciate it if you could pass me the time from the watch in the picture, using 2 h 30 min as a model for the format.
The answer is 10 h 55 min
